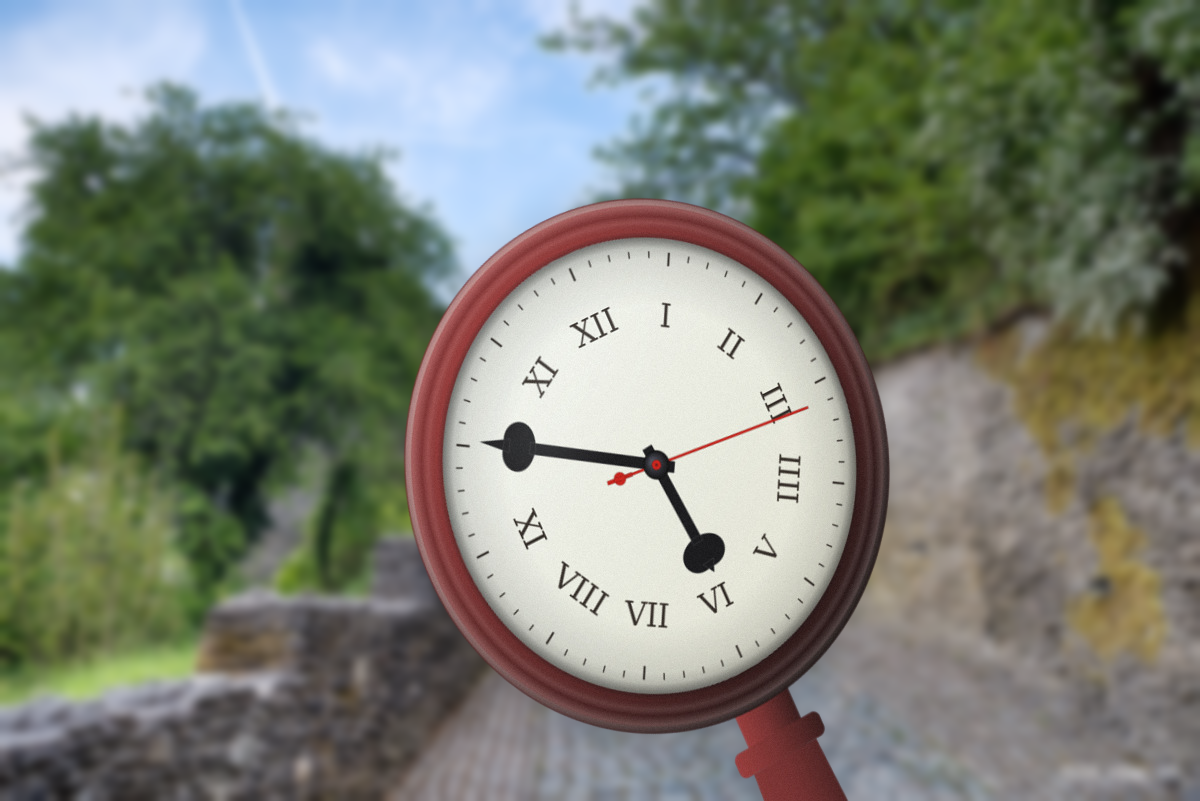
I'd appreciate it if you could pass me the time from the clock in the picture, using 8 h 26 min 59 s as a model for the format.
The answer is 5 h 50 min 16 s
